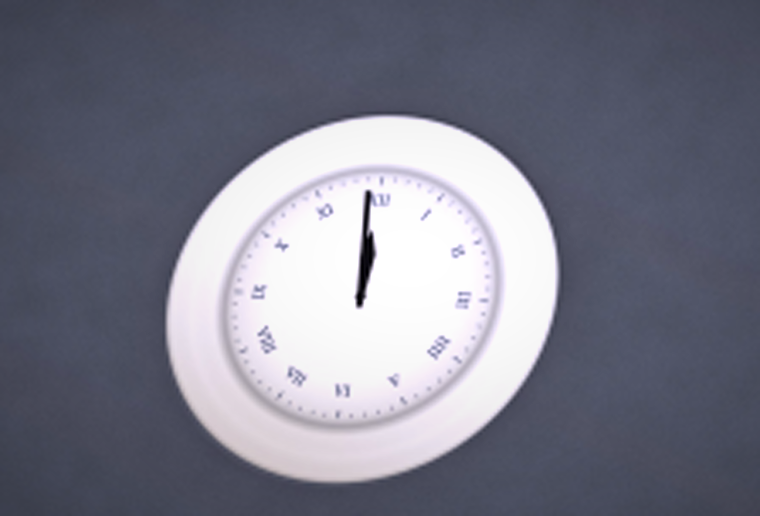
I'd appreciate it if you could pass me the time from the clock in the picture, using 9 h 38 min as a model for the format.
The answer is 11 h 59 min
